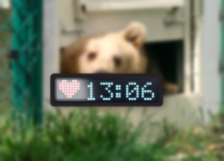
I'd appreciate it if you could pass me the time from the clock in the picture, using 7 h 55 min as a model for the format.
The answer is 13 h 06 min
